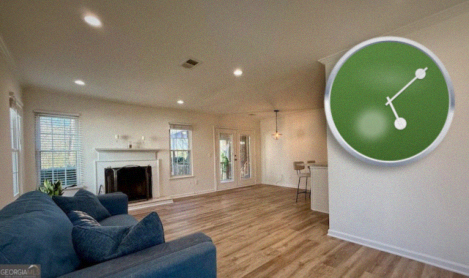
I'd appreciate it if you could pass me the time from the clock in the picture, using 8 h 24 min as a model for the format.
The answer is 5 h 08 min
